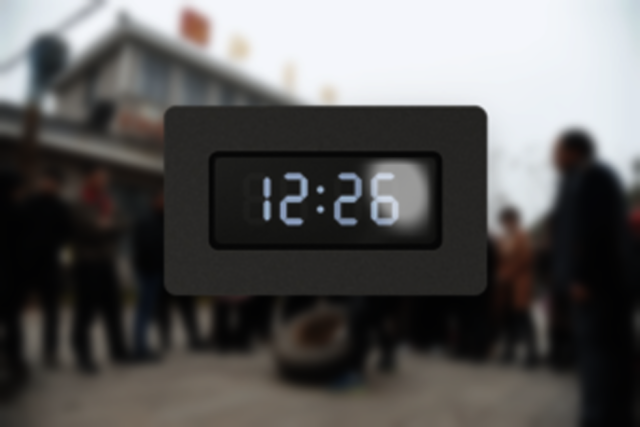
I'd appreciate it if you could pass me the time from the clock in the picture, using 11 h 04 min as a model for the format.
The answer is 12 h 26 min
